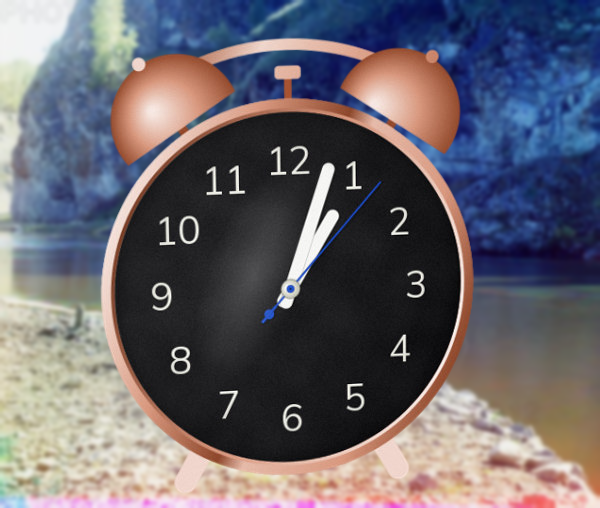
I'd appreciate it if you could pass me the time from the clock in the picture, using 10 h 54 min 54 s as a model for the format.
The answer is 1 h 03 min 07 s
